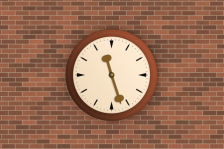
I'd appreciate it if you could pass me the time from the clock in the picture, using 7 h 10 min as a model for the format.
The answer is 11 h 27 min
